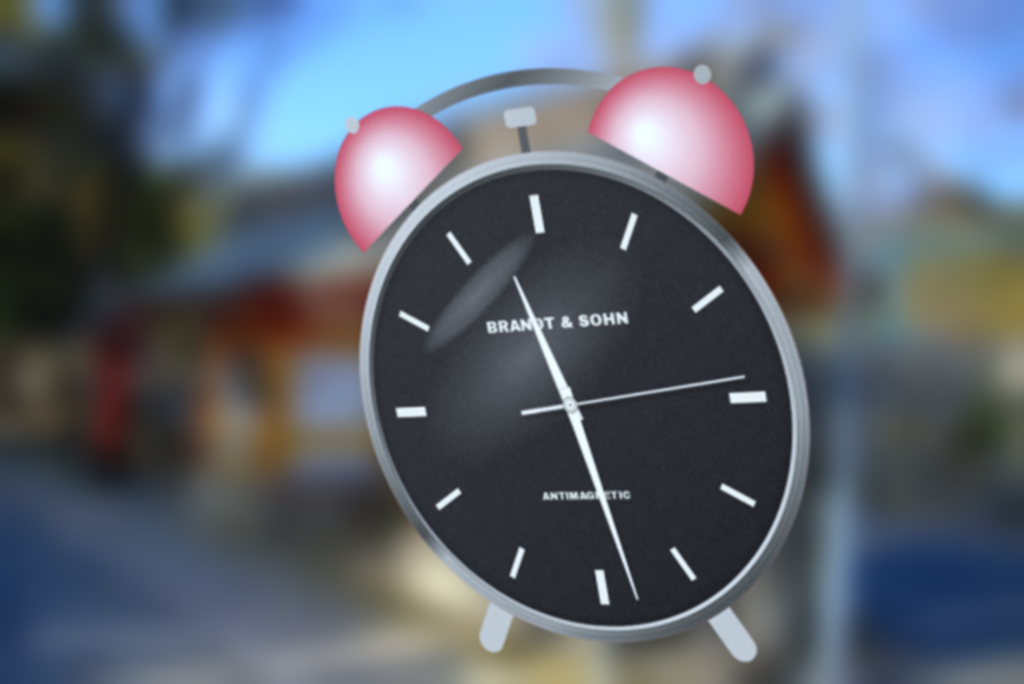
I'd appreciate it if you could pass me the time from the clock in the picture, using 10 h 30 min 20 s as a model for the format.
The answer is 11 h 28 min 14 s
